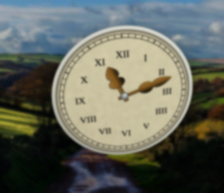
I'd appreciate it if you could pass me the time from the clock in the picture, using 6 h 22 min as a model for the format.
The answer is 11 h 12 min
